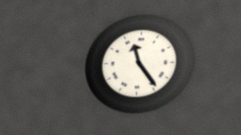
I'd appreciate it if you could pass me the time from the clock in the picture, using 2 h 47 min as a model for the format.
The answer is 11 h 24 min
